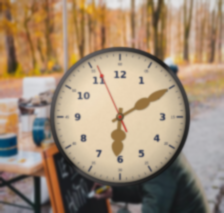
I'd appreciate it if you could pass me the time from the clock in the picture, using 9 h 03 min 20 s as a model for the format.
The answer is 6 h 09 min 56 s
